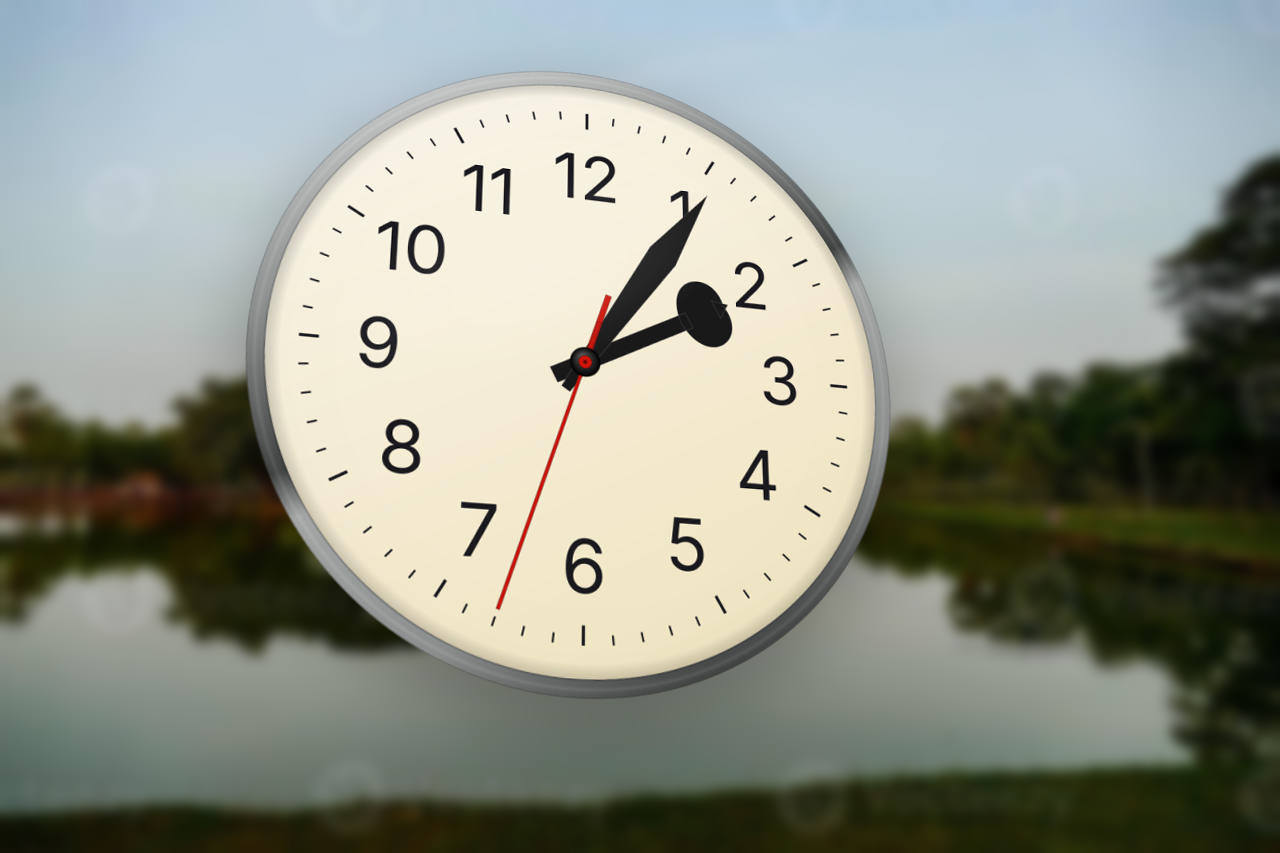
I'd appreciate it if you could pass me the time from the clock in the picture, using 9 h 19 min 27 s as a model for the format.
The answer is 2 h 05 min 33 s
